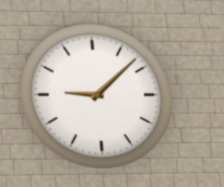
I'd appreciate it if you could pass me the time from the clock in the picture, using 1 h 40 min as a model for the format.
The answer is 9 h 08 min
